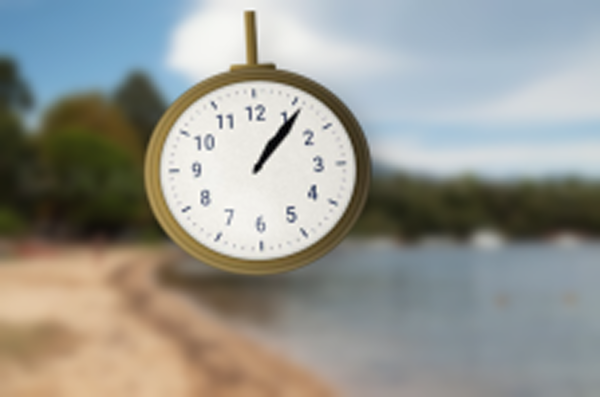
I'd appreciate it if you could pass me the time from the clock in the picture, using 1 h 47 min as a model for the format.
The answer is 1 h 06 min
